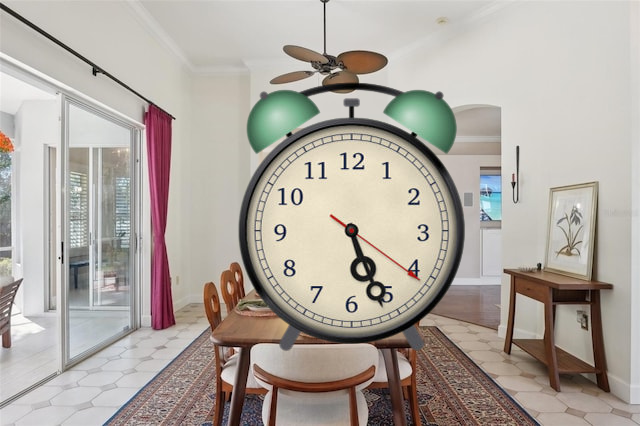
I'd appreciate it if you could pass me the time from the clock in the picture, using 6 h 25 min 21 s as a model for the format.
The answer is 5 h 26 min 21 s
